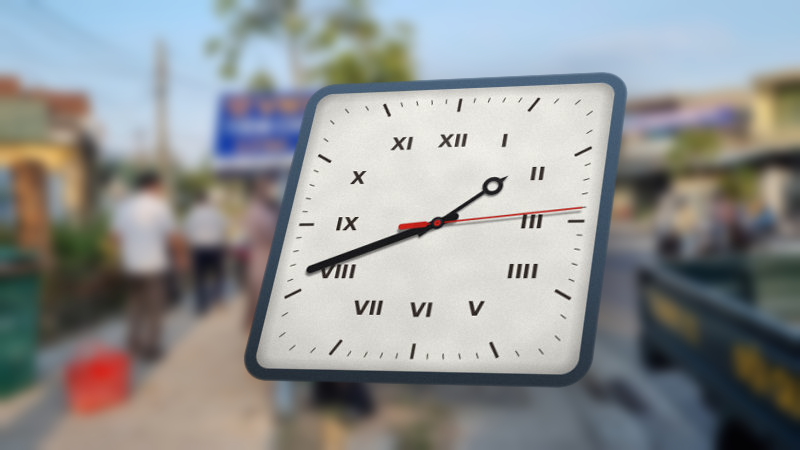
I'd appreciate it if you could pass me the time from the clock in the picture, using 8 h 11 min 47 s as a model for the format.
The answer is 1 h 41 min 14 s
